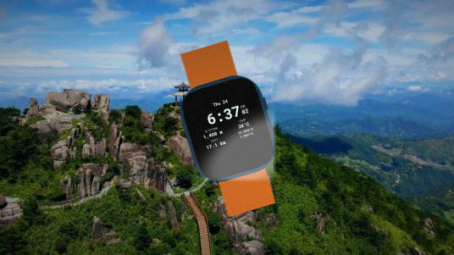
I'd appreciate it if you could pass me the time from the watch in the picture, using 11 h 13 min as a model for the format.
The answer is 6 h 37 min
